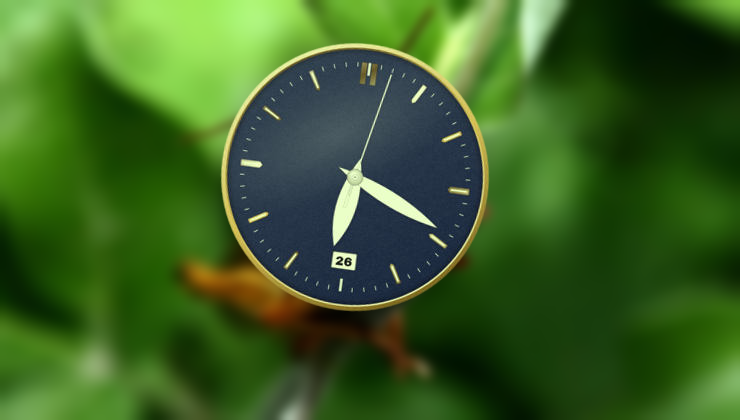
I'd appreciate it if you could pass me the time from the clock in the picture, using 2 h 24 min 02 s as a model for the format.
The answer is 6 h 19 min 02 s
